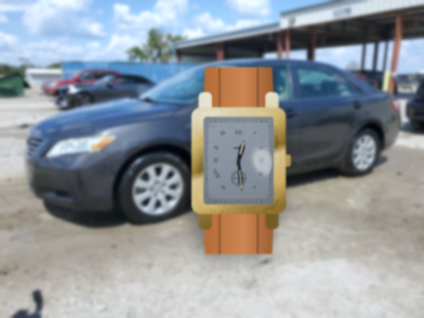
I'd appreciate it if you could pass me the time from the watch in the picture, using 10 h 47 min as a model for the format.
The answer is 12 h 29 min
